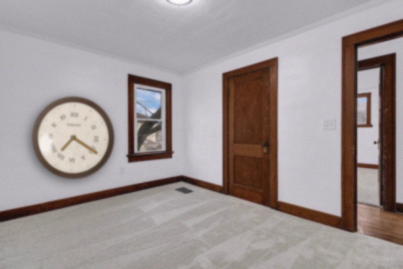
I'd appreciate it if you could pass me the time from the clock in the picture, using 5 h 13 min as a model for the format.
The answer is 7 h 20 min
